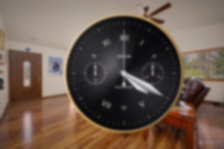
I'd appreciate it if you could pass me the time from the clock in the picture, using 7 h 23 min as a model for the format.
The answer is 4 h 20 min
